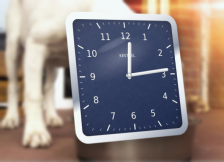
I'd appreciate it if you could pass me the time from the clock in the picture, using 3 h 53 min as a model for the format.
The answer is 12 h 14 min
